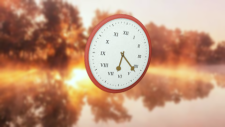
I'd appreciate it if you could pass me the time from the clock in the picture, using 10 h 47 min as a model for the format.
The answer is 6 h 22 min
